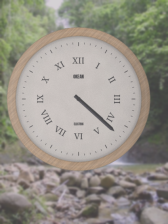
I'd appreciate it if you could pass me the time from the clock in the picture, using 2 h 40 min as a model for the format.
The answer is 4 h 22 min
